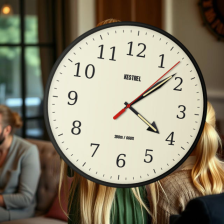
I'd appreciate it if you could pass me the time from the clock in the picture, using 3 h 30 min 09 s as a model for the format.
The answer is 4 h 08 min 07 s
